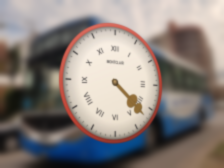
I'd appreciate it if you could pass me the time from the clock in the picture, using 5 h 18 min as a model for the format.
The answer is 4 h 22 min
